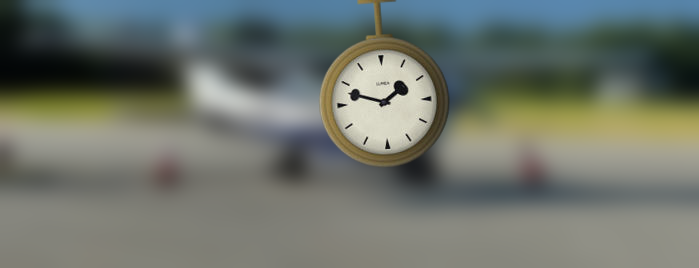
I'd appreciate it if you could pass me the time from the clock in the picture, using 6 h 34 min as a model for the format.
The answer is 1 h 48 min
